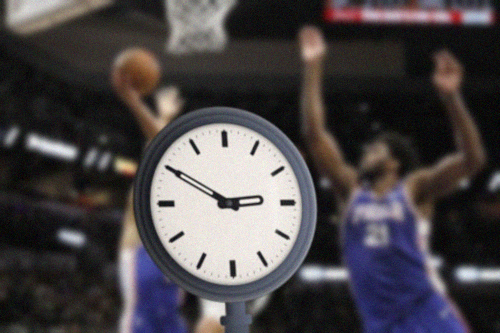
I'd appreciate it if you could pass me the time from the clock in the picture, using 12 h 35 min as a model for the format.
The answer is 2 h 50 min
